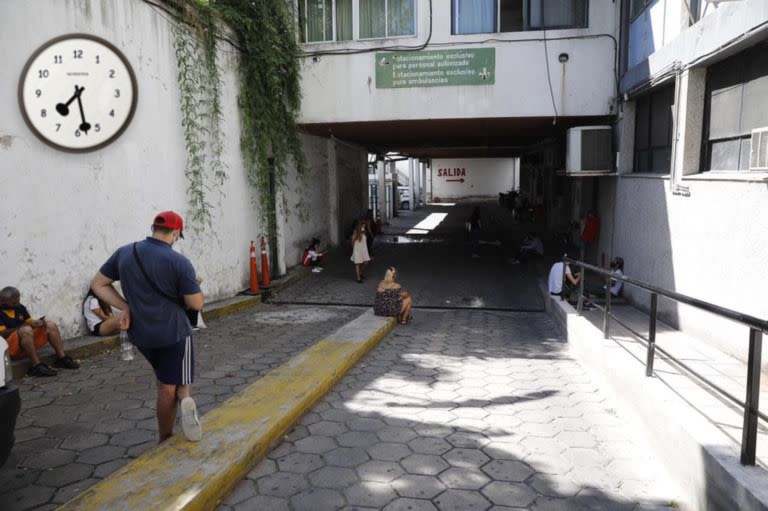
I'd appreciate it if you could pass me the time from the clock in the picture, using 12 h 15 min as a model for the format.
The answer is 7 h 28 min
